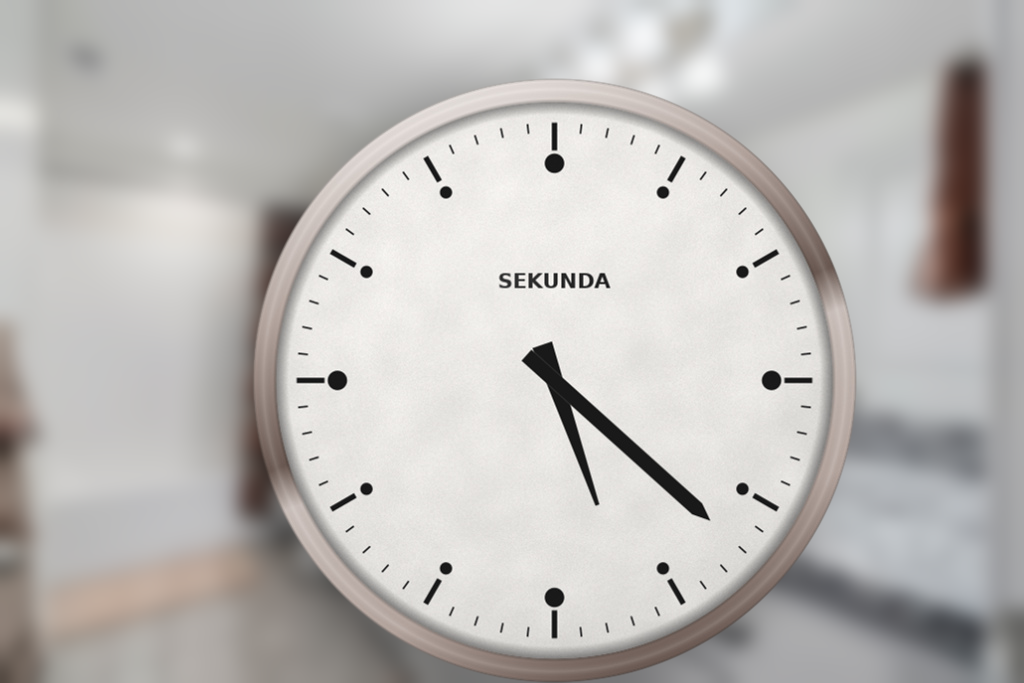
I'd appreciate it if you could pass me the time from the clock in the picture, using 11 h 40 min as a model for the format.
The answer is 5 h 22 min
